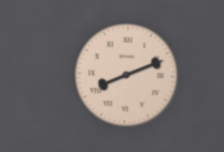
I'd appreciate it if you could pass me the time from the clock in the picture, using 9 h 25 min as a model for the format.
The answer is 8 h 11 min
